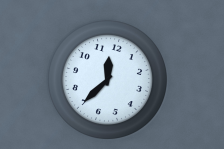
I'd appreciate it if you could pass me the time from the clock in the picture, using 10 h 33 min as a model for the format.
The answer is 11 h 35 min
